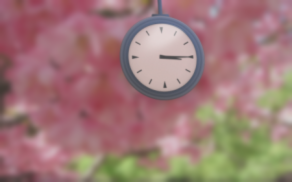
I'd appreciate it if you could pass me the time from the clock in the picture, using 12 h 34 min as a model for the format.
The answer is 3 h 15 min
